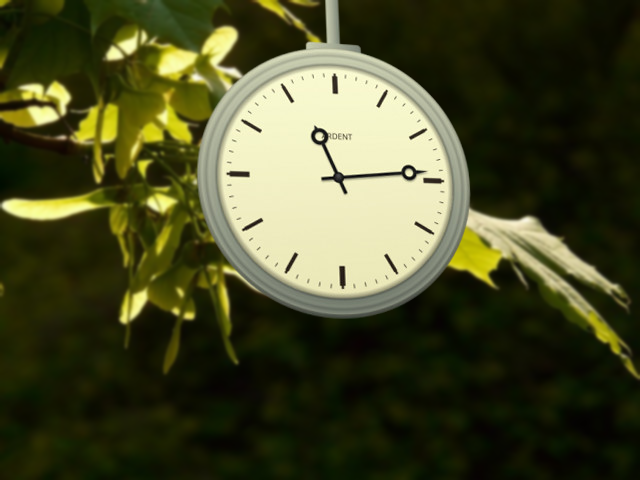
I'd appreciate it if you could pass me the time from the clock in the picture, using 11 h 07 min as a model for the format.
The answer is 11 h 14 min
